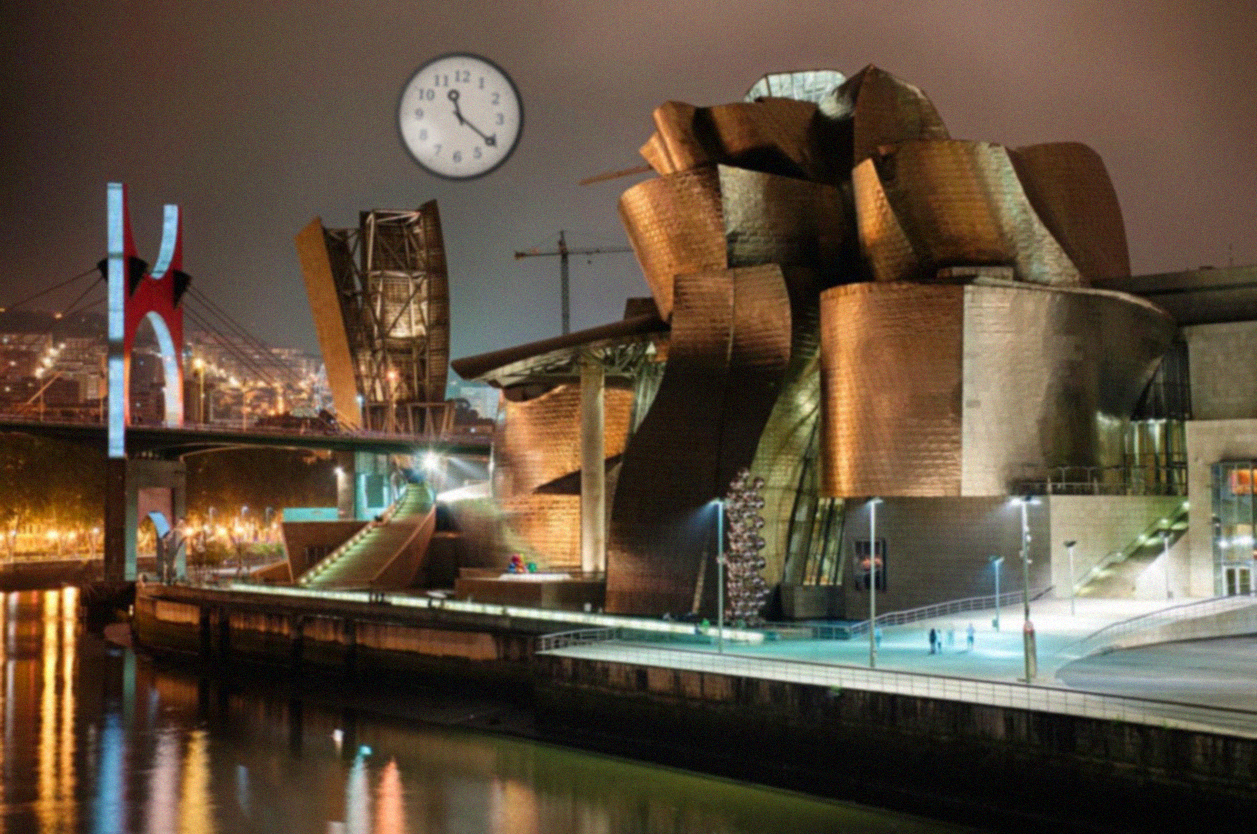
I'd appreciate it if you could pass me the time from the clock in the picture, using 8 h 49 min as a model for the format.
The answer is 11 h 21 min
